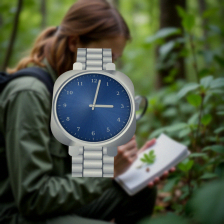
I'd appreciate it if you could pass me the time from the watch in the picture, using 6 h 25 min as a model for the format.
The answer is 3 h 02 min
